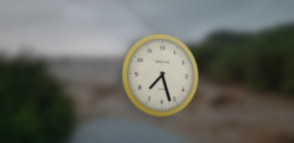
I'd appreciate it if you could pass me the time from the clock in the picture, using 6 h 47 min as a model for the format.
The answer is 7 h 27 min
